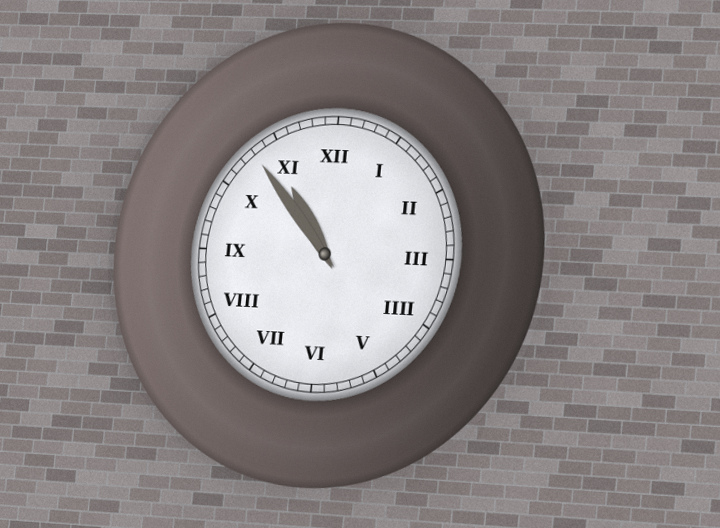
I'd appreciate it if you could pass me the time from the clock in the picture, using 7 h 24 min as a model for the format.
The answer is 10 h 53 min
